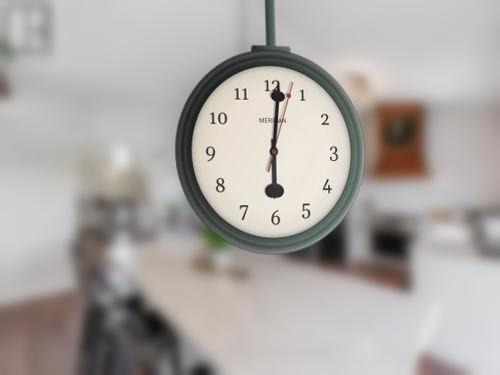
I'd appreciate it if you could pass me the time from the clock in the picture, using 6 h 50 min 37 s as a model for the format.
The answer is 6 h 01 min 03 s
